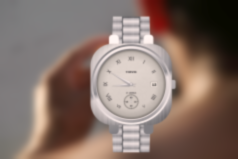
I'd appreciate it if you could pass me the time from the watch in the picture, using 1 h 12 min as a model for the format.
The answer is 8 h 50 min
